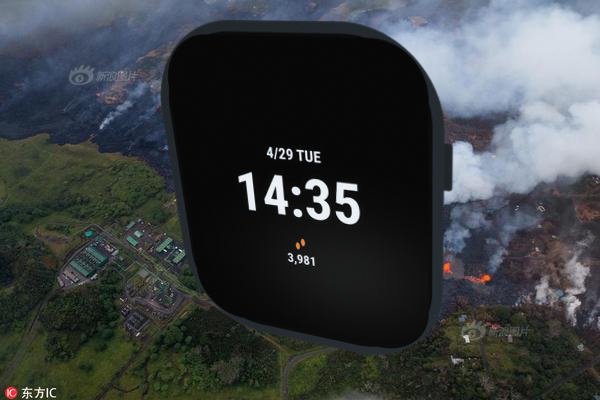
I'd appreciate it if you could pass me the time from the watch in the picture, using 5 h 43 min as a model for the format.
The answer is 14 h 35 min
